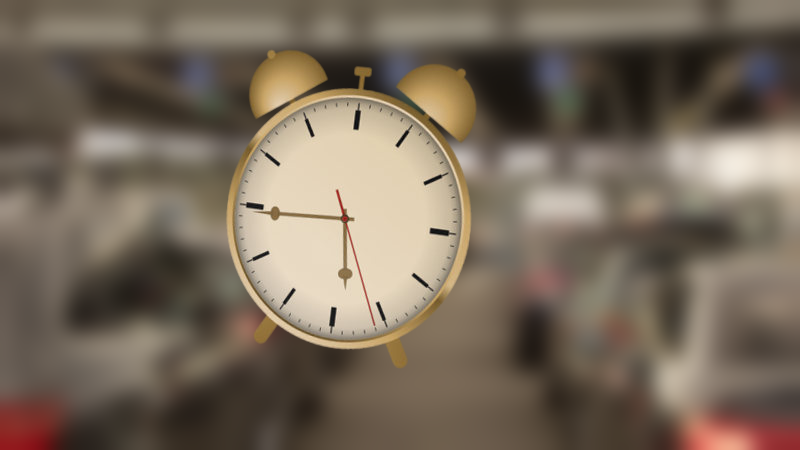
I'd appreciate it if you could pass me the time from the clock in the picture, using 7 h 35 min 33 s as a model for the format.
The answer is 5 h 44 min 26 s
